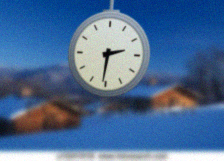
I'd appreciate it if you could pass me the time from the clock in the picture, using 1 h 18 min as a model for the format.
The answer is 2 h 31 min
